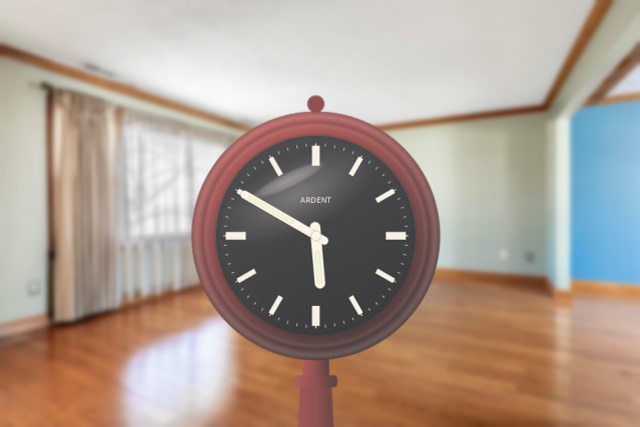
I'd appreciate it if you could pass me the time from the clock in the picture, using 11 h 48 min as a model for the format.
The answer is 5 h 50 min
